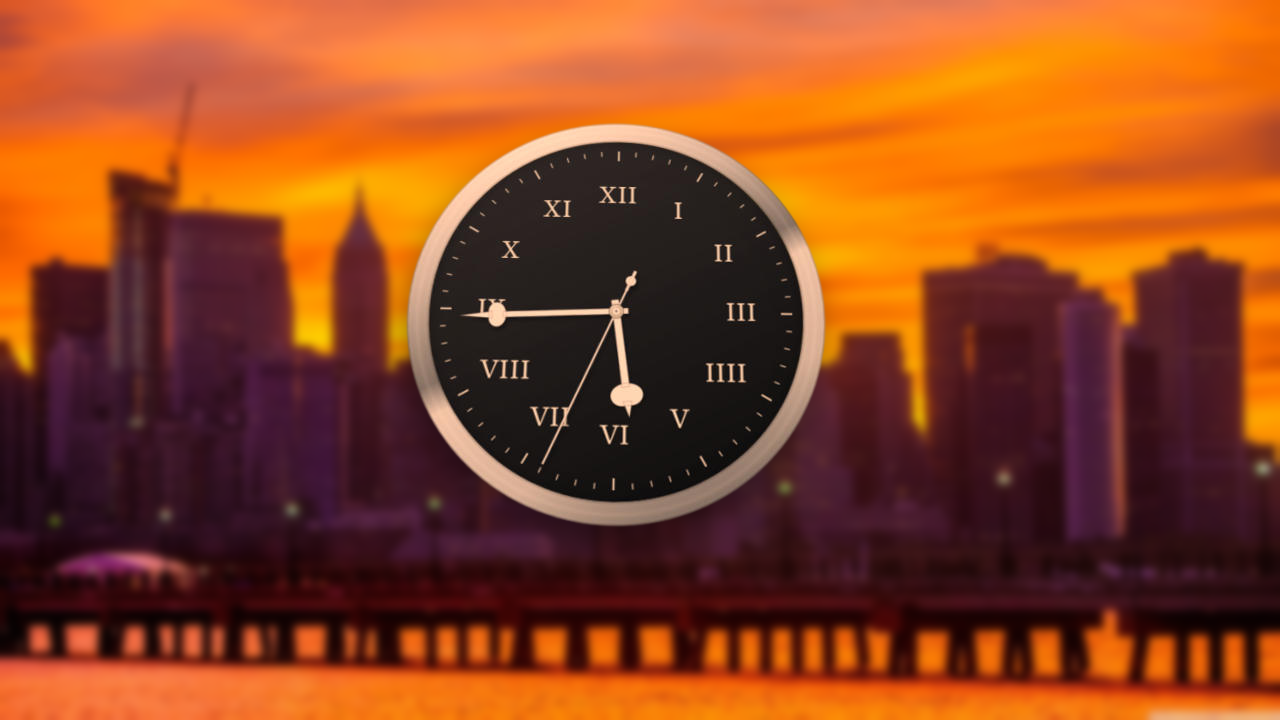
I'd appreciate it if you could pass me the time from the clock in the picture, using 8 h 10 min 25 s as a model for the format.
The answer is 5 h 44 min 34 s
